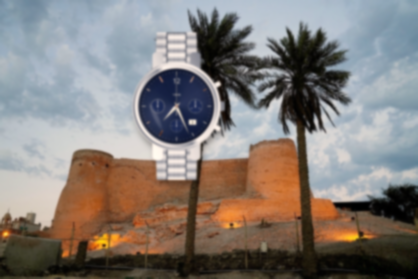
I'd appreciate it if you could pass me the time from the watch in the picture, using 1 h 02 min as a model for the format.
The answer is 7 h 26 min
